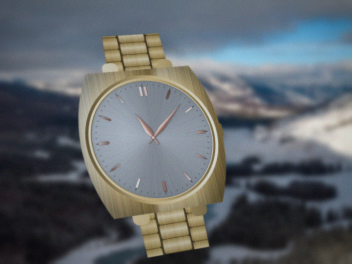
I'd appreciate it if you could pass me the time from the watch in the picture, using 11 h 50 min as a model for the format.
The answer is 11 h 08 min
